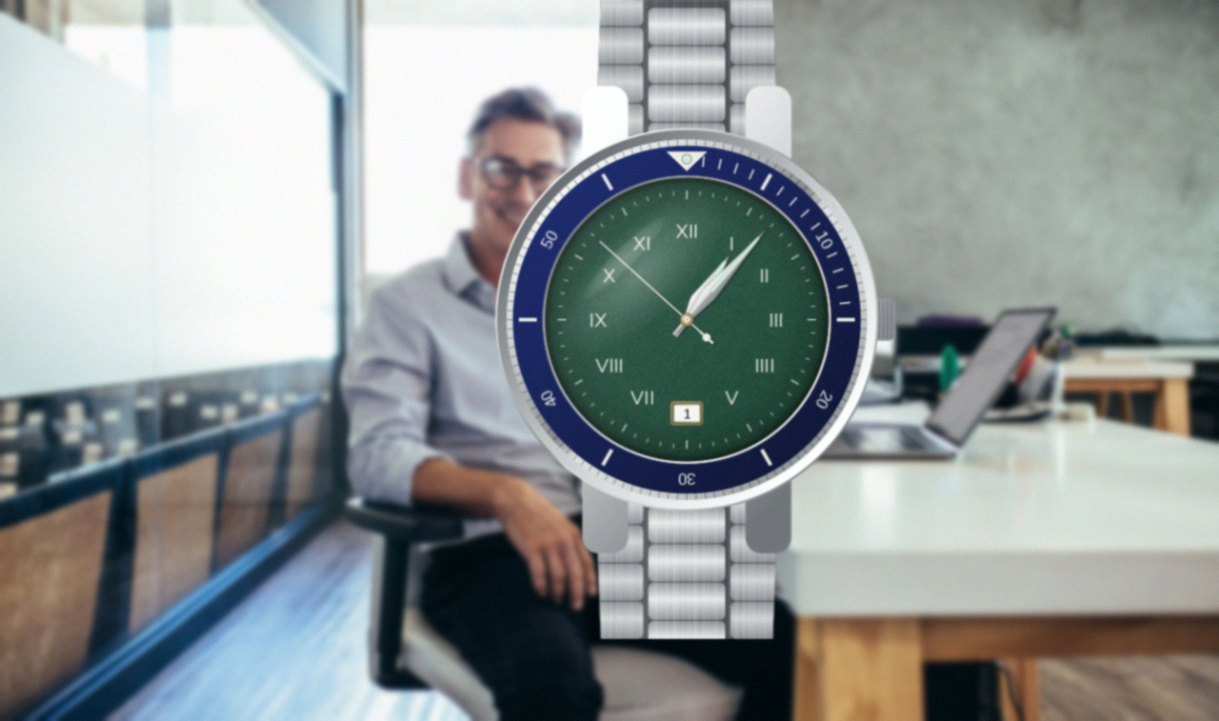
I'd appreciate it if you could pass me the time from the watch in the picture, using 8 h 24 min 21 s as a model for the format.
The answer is 1 h 06 min 52 s
